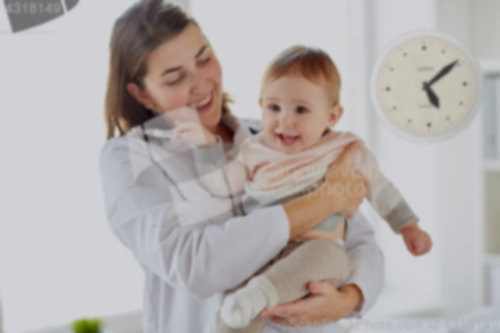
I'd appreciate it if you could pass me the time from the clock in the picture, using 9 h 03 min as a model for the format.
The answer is 5 h 09 min
